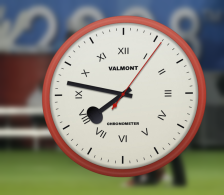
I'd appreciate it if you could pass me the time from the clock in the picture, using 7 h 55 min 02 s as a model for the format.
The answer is 7 h 47 min 06 s
